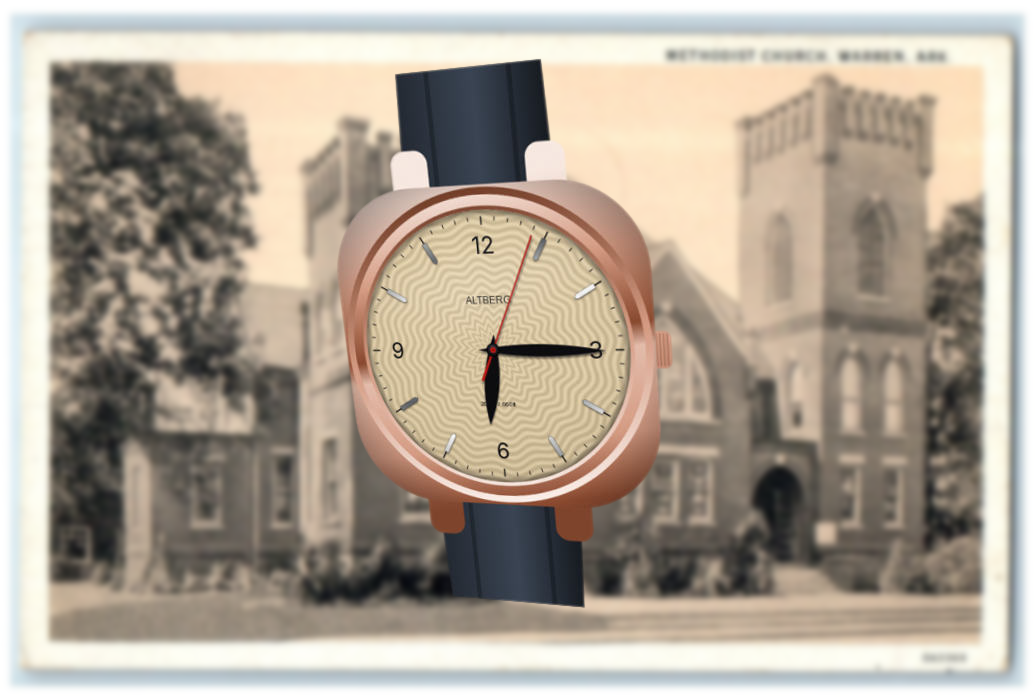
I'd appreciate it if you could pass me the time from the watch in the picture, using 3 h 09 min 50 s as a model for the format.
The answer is 6 h 15 min 04 s
